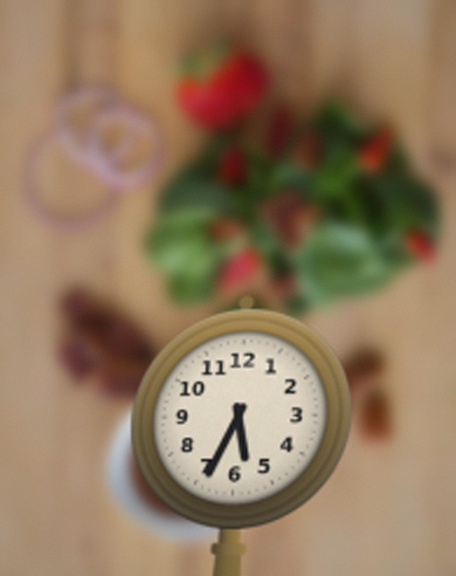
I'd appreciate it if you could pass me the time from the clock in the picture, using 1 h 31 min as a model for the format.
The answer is 5 h 34 min
